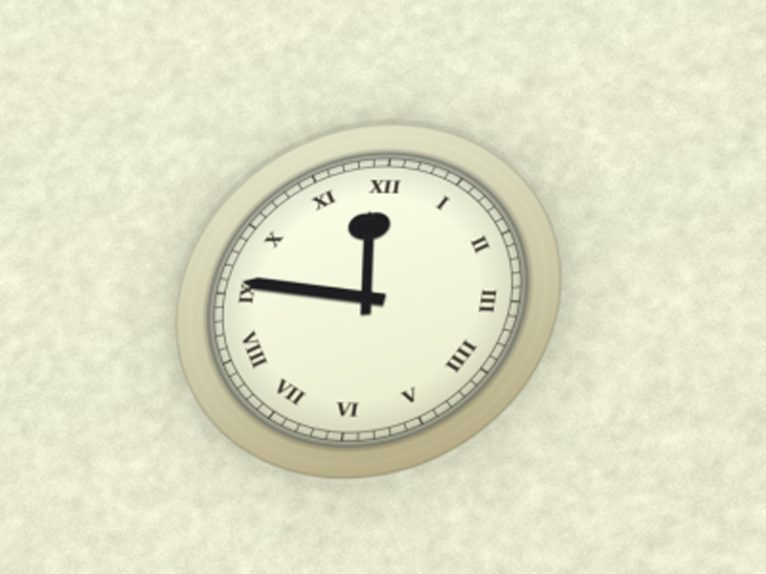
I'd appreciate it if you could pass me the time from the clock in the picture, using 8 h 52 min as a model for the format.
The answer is 11 h 46 min
